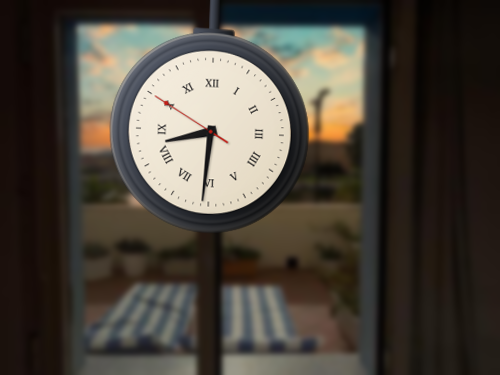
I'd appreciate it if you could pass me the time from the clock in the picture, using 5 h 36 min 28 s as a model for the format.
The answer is 8 h 30 min 50 s
